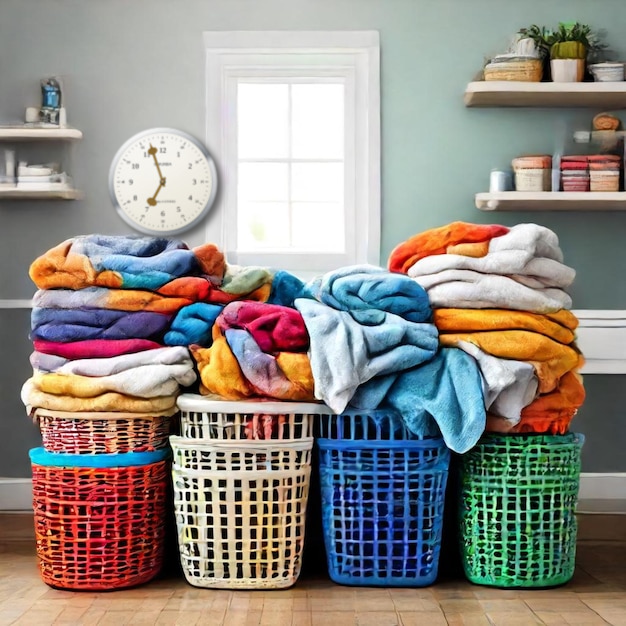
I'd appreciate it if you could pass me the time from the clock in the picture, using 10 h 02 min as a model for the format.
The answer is 6 h 57 min
